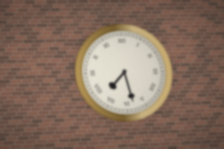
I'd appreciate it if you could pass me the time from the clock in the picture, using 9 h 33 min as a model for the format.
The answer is 7 h 28 min
